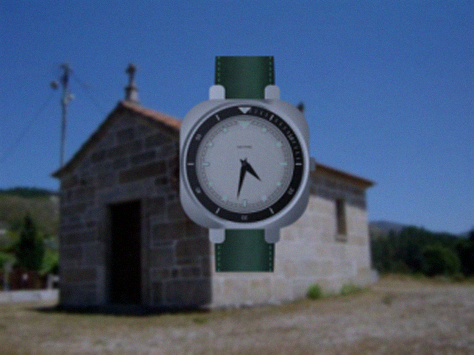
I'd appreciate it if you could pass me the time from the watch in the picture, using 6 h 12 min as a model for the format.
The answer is 4 h 32 min
